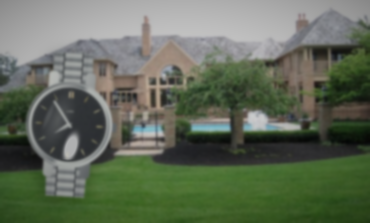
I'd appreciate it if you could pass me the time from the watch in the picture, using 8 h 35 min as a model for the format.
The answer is 7 h 54 min
